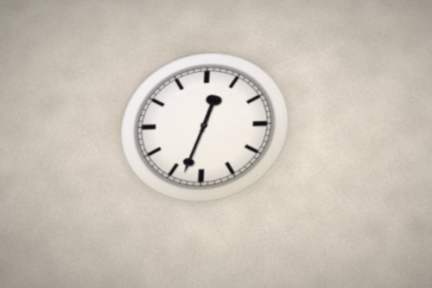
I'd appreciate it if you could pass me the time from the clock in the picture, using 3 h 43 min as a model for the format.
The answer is 12 h 33 min
